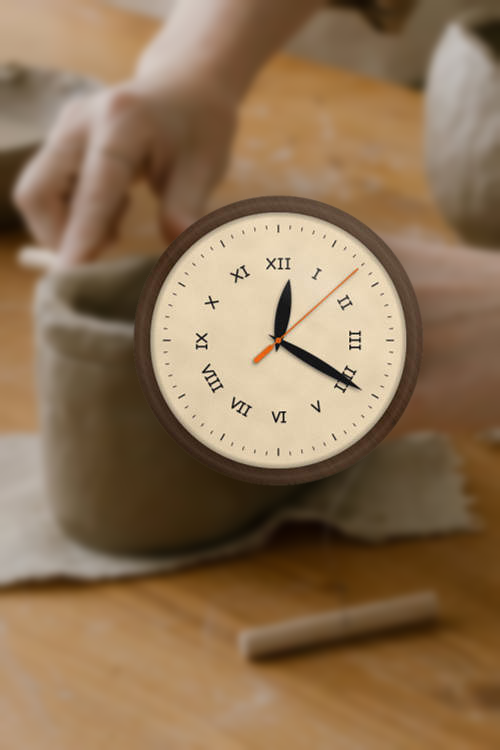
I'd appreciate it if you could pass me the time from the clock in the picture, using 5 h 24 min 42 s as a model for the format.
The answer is 12 h 20 min 08 s
